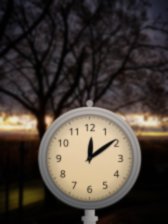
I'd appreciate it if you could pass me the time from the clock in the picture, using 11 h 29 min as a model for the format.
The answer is 12 h 09 min
